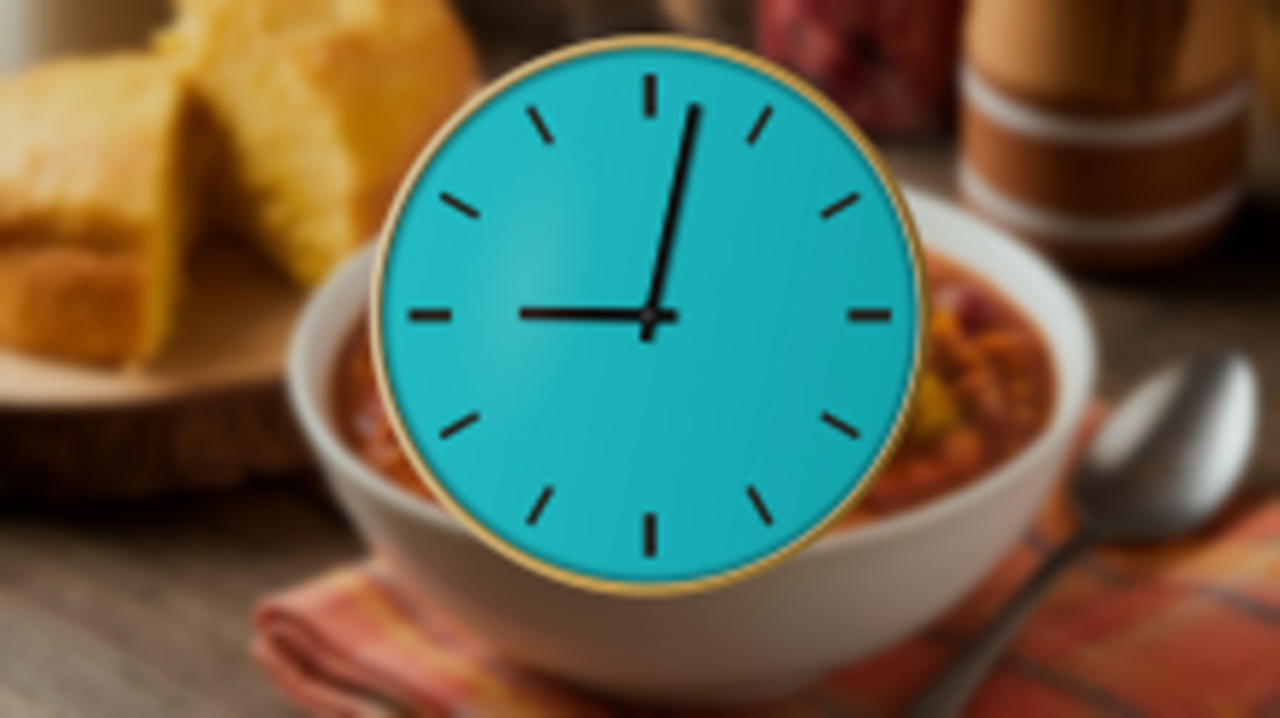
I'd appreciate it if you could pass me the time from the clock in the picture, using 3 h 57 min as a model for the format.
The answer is 9 h 02 min
